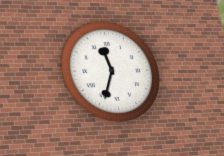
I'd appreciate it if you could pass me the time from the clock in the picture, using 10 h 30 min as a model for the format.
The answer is 11 h 34 min
